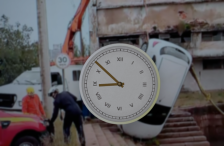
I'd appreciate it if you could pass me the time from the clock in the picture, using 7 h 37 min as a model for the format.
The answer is 8 h 52 min
